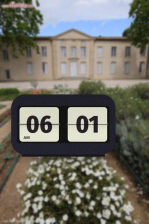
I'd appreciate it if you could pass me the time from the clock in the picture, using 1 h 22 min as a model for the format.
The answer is 6 h 01 min
